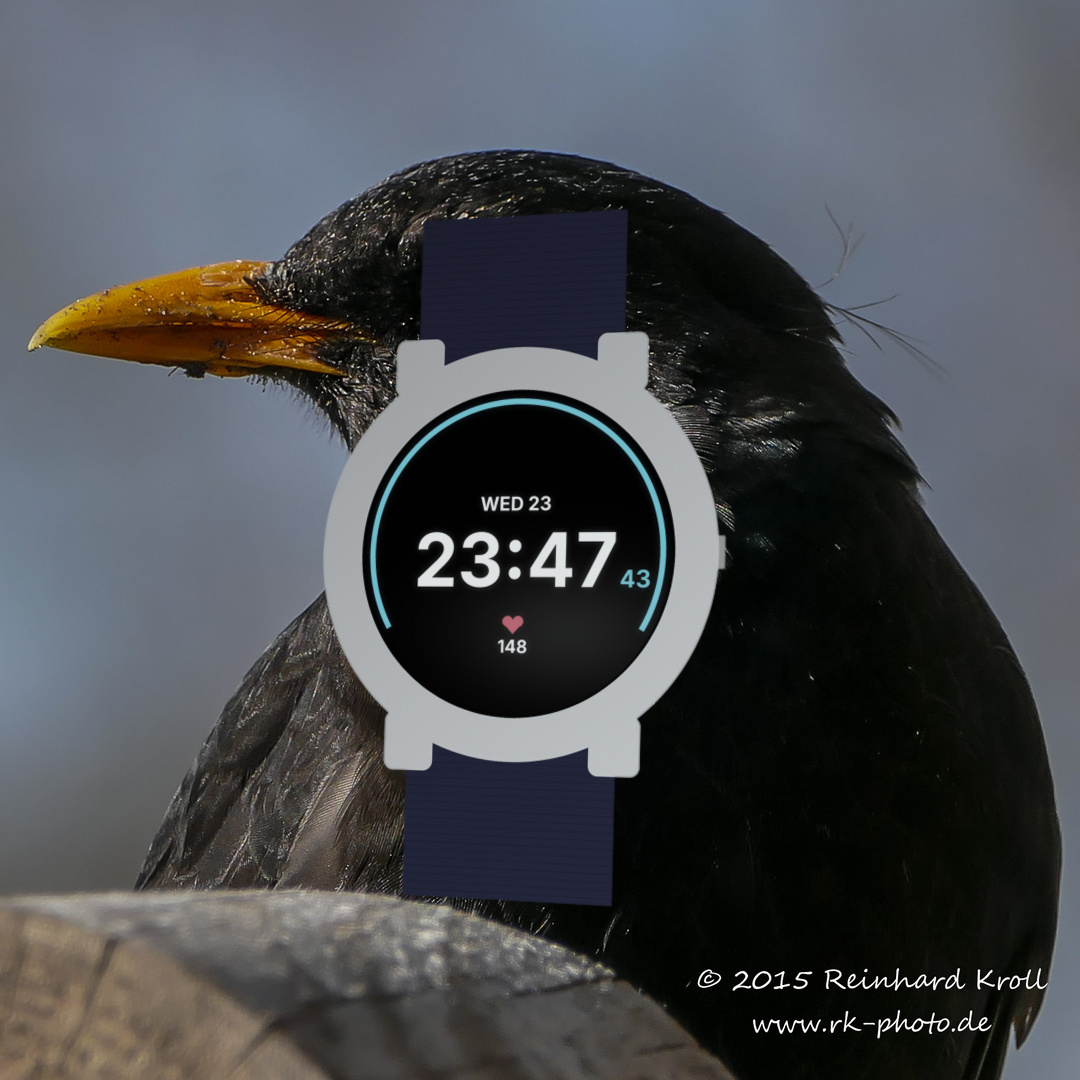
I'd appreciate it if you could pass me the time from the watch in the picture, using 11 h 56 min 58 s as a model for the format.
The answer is 23 h 47 min 43 s
